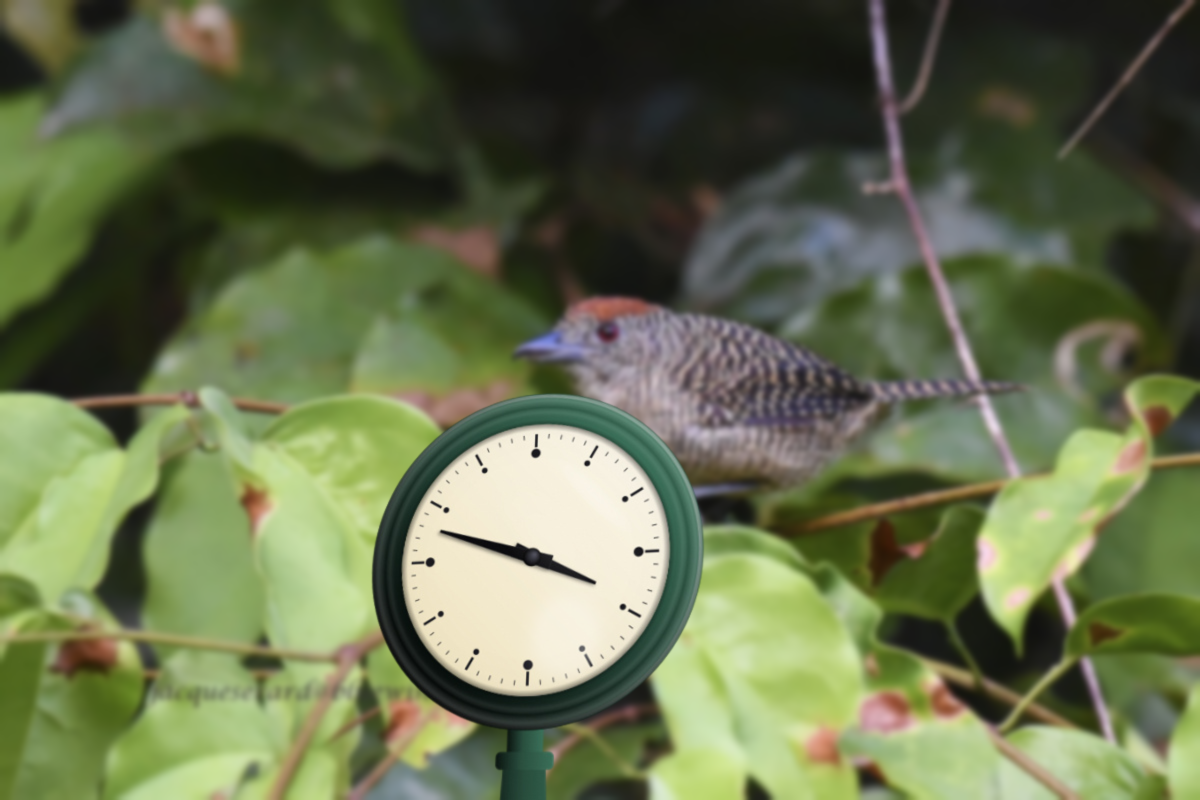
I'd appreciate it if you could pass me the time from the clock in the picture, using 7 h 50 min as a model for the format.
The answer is 3 h 48 min
